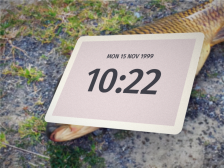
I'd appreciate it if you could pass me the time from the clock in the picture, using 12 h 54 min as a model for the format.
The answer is 10 h 22 min
